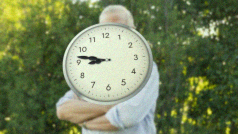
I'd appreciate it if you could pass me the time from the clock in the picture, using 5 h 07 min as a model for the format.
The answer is 8 h 47 min
